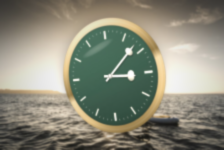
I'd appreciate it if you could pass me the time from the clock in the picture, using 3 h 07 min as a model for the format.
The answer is 3 h 08 min
